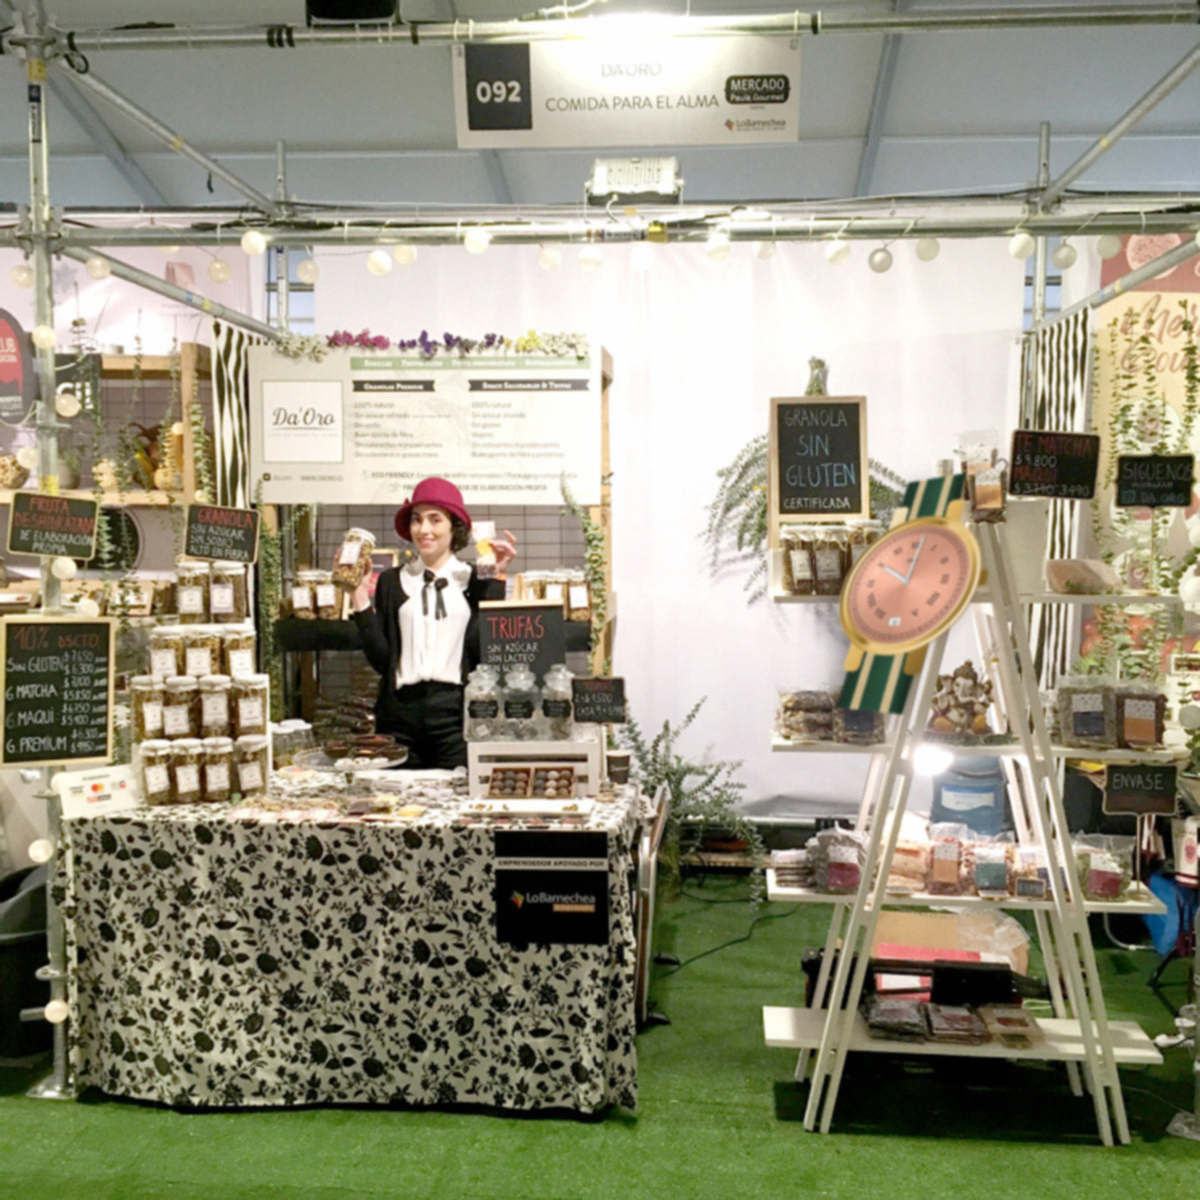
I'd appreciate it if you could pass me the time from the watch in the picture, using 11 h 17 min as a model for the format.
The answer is 10 h 01 min
